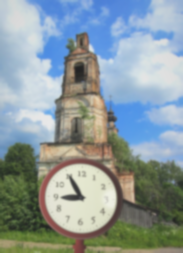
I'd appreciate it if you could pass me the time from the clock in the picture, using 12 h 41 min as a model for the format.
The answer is 8 h 55 min
